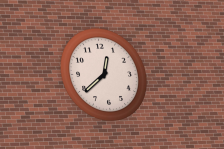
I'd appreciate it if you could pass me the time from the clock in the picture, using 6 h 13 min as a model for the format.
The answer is 12 h 39 min
